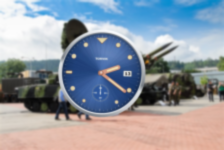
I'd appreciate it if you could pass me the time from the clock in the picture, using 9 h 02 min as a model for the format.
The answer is 2 h 21 min
